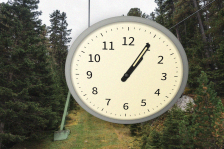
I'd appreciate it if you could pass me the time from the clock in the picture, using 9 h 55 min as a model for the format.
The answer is 1 h 05 min
